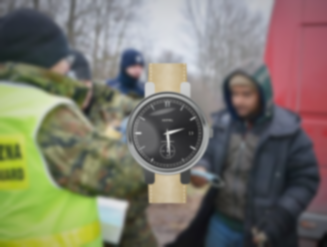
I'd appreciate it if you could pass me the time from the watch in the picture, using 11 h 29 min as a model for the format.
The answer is 2 h 29 min
